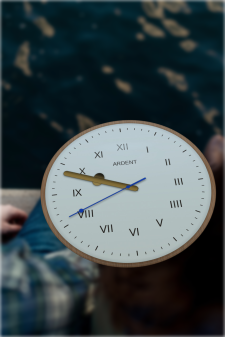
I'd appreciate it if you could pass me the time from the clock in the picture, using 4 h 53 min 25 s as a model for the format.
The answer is 9 h 48 min 41 s
